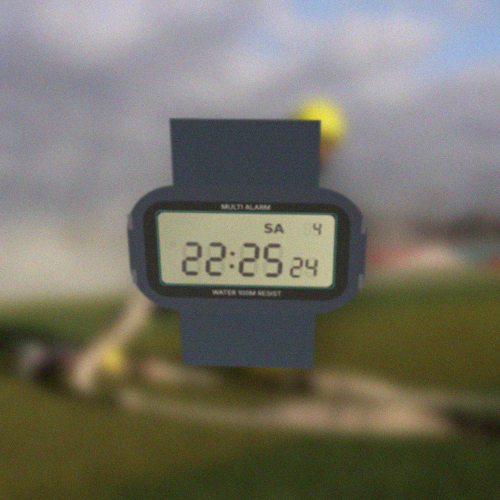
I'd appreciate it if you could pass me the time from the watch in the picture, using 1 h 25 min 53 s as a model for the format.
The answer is 22 h 25 min 24 s
